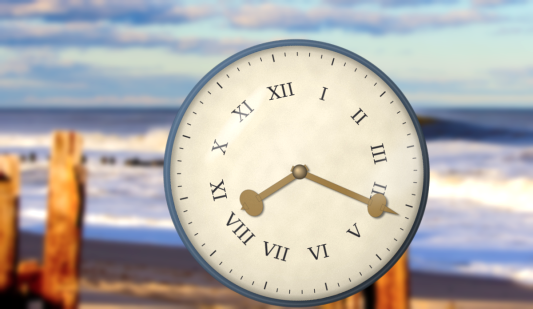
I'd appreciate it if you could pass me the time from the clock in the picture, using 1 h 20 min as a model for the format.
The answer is 8 h 21 min
